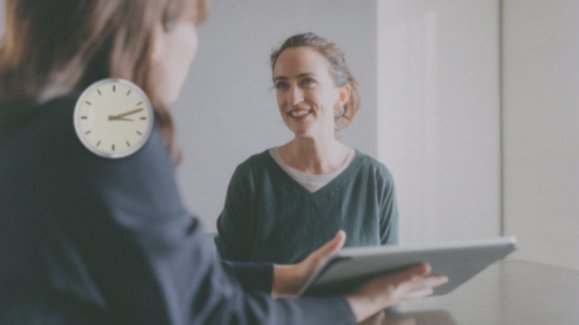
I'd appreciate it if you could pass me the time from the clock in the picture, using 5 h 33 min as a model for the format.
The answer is 3 h 12 min
